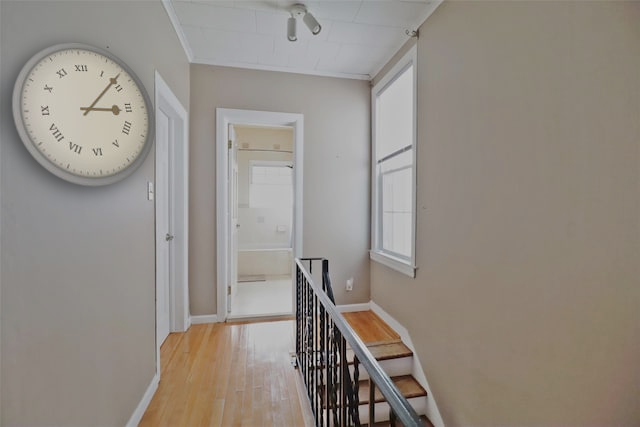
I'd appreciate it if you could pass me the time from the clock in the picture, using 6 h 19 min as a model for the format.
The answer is 3 h 08 min
